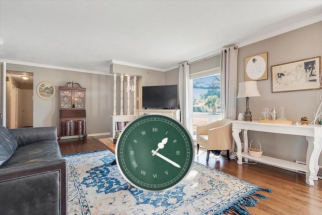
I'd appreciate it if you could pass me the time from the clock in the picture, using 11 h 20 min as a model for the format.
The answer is 1 h 20 min
